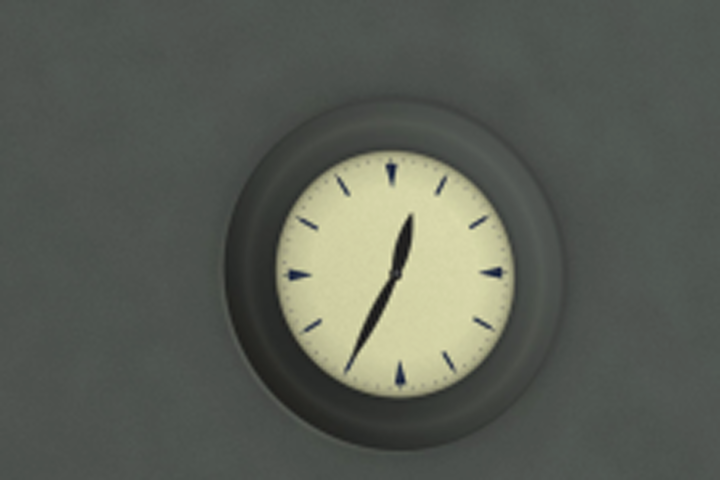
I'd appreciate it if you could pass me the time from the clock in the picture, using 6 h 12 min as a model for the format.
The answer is 12 h 35 min
